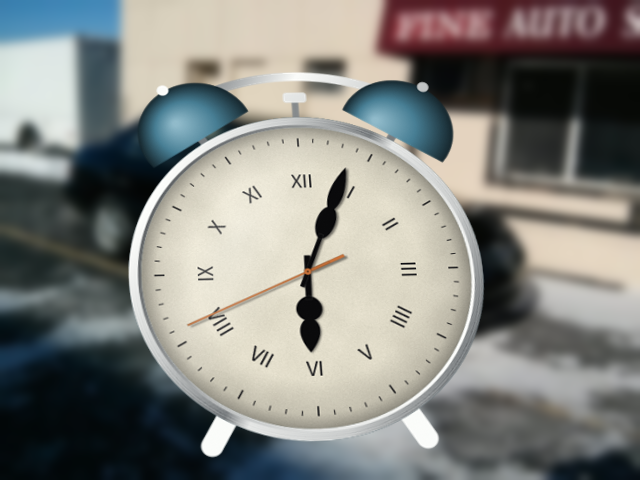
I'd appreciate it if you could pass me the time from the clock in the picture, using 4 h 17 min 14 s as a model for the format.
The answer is 6 h 03 min 41 s
